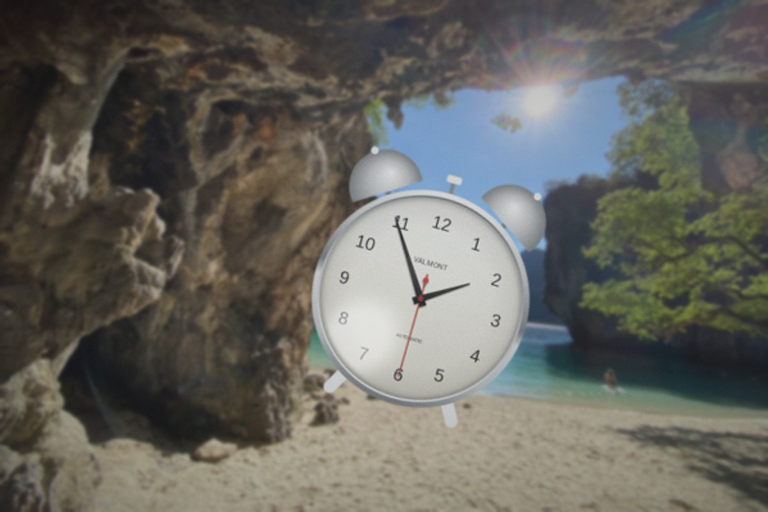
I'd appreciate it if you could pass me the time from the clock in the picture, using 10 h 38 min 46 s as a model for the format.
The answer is 1 h 54 min 30 s
